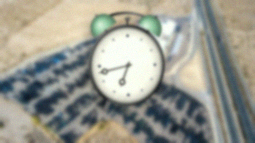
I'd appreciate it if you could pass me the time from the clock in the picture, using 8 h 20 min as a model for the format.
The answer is 6 h 43 min
